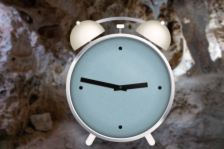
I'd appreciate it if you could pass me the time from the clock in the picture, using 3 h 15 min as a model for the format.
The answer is 2 h 47 min
